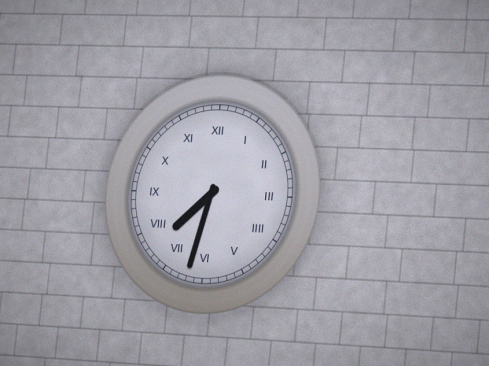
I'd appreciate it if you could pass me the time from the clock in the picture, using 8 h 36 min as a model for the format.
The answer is 7 h 32 min
